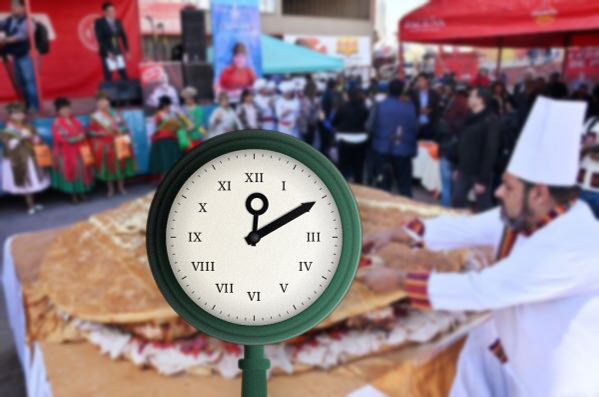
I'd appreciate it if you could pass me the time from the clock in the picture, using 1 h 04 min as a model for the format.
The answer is 12 h 10 min
